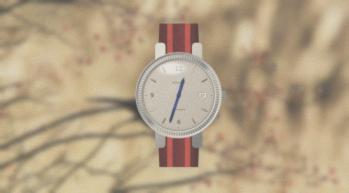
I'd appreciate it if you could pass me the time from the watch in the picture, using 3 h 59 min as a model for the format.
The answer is 12 h 33 min
